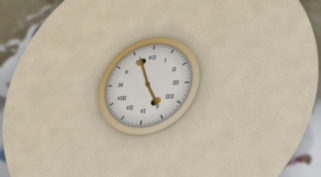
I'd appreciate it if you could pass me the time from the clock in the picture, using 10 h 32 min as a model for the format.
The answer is 4 h 56 min
